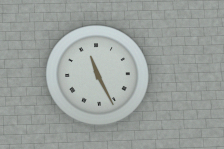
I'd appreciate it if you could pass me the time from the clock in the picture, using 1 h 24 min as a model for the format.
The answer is 11 h 26 min
